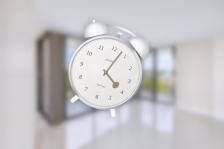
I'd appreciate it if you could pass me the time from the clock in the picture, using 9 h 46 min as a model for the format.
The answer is 4 h 03 min
